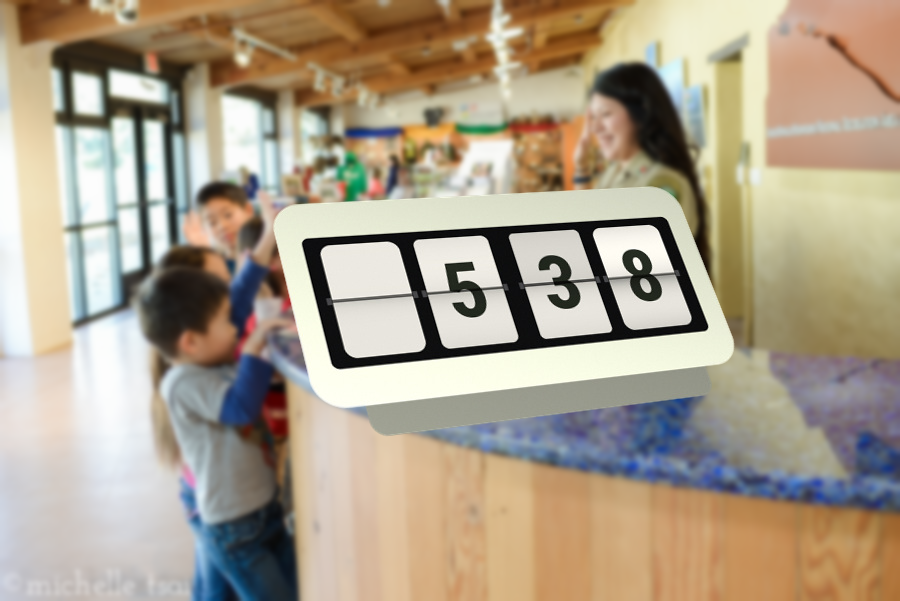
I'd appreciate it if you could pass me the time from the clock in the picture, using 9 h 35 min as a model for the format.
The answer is 5 h 38 min
